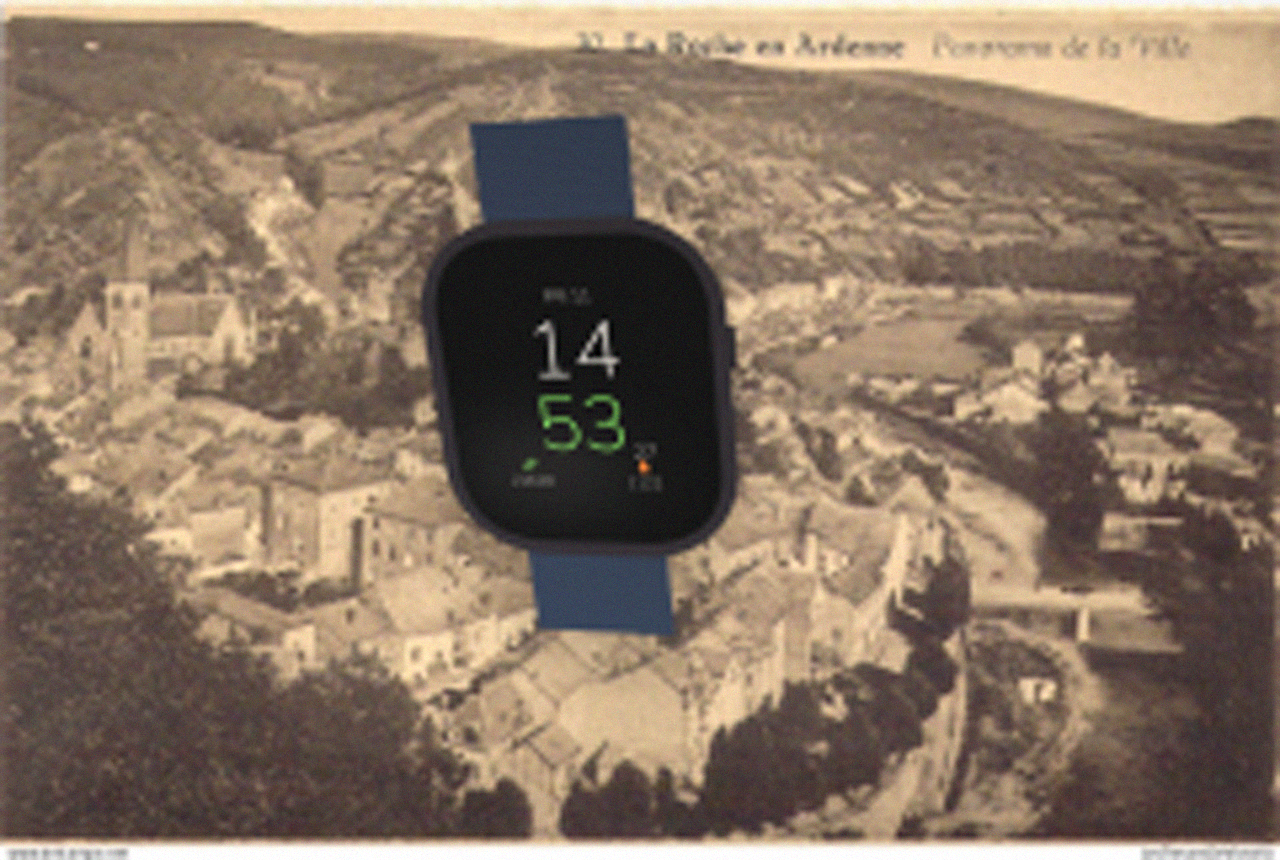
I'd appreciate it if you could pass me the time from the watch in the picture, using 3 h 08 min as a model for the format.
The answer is 14 h 53 min
